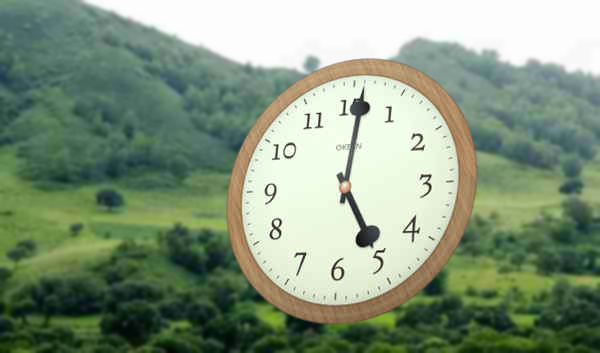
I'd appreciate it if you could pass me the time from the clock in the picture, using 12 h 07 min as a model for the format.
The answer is 5 h 01 min
